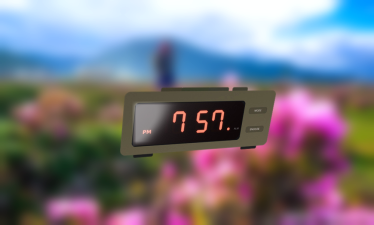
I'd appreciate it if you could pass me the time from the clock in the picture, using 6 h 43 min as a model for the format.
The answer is 7 h 57 min
